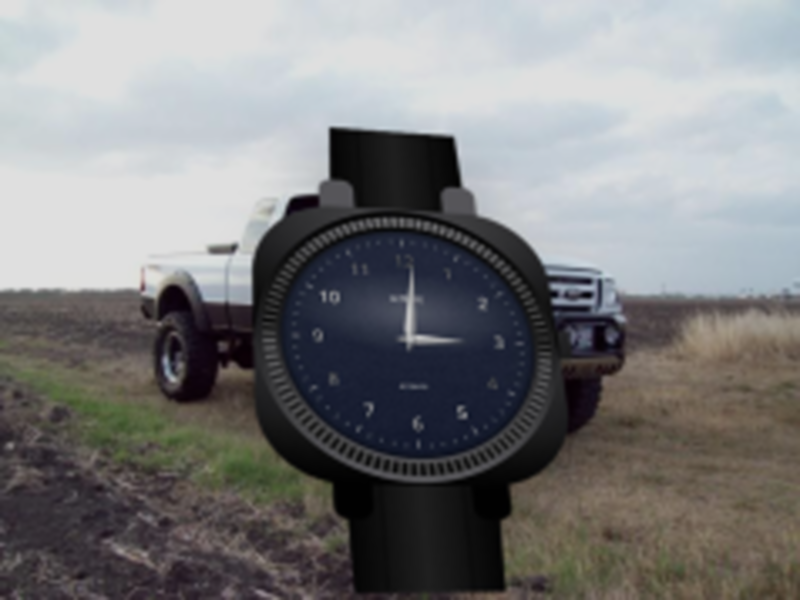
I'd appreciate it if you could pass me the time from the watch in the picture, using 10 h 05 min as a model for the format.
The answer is 3 h 01 min
